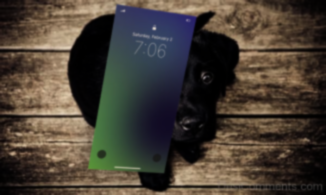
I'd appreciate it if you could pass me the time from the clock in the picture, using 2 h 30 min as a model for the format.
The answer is 7 h 06 min
